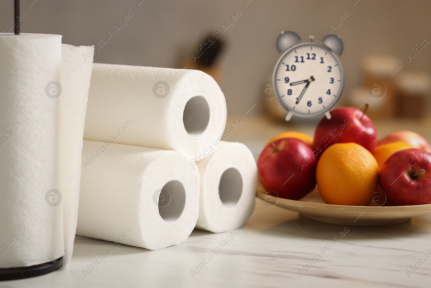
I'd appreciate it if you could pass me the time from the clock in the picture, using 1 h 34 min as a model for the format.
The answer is 8 h 35 min
